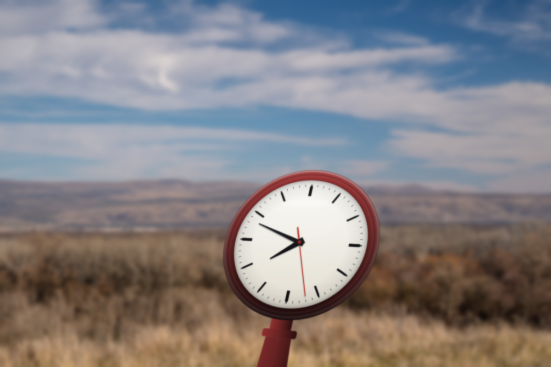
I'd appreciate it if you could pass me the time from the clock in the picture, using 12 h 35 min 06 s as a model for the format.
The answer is 7 h 48 min 27 s
